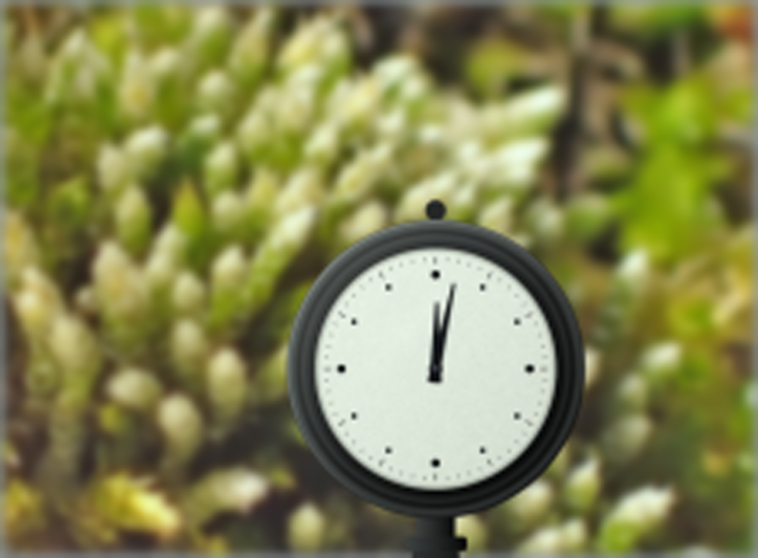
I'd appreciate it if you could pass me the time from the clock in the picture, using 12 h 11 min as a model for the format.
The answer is 12 h 02 min
